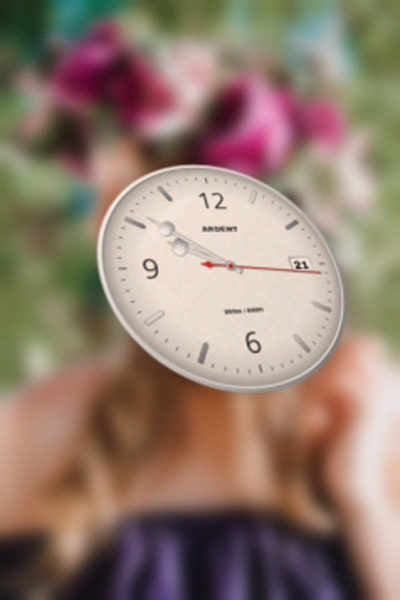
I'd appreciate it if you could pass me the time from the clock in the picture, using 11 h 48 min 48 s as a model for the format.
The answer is 9 h 51 min 16 s
